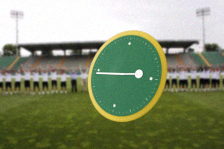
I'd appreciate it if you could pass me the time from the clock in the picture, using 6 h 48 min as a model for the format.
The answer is 2 h 44 min
